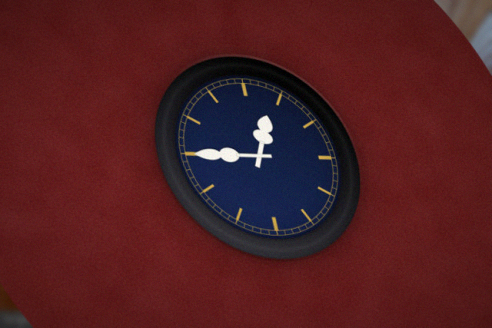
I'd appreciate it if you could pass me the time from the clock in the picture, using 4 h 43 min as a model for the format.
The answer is 12 h 45 min
